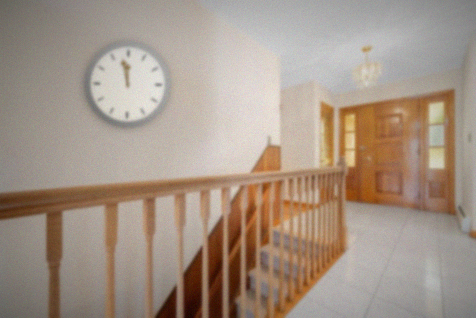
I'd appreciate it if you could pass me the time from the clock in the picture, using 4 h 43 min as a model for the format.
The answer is 11 h 58 min
